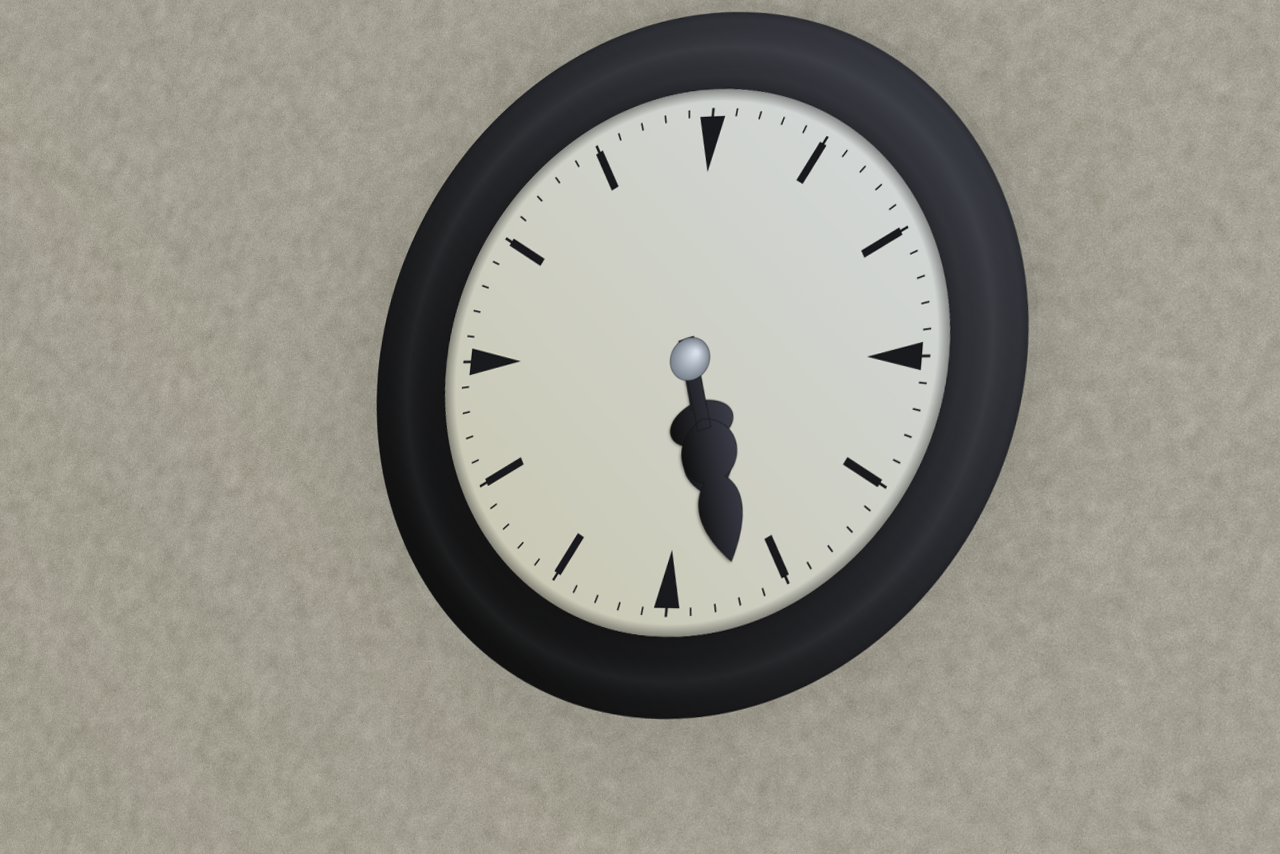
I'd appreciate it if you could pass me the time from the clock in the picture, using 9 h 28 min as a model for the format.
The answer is 5 h 27 min
